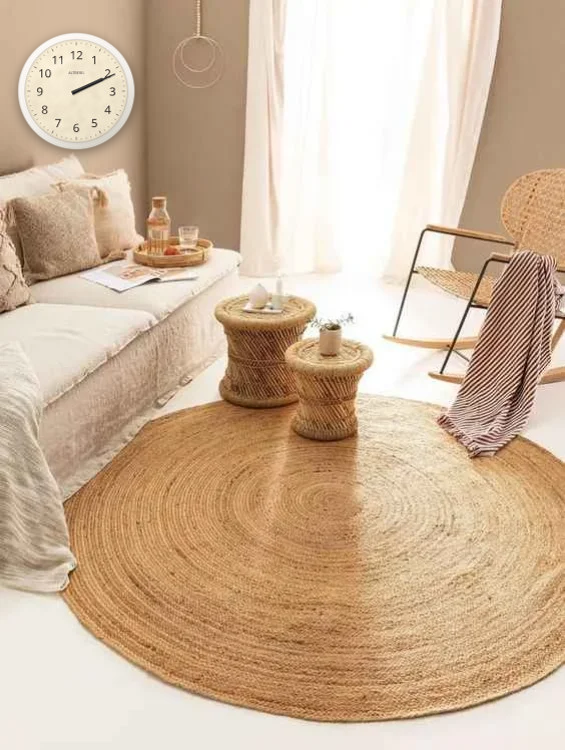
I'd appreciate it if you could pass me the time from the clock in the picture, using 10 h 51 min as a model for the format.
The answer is 2 h 11 min
